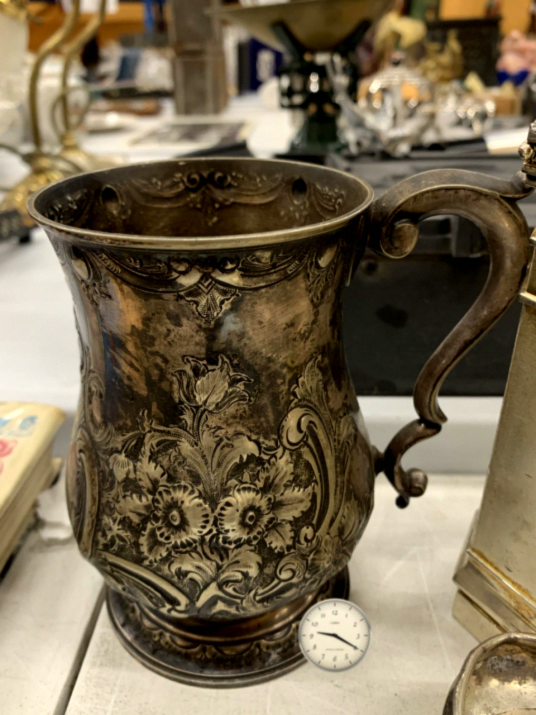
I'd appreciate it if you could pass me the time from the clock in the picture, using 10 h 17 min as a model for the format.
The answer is 9 h 20 min
